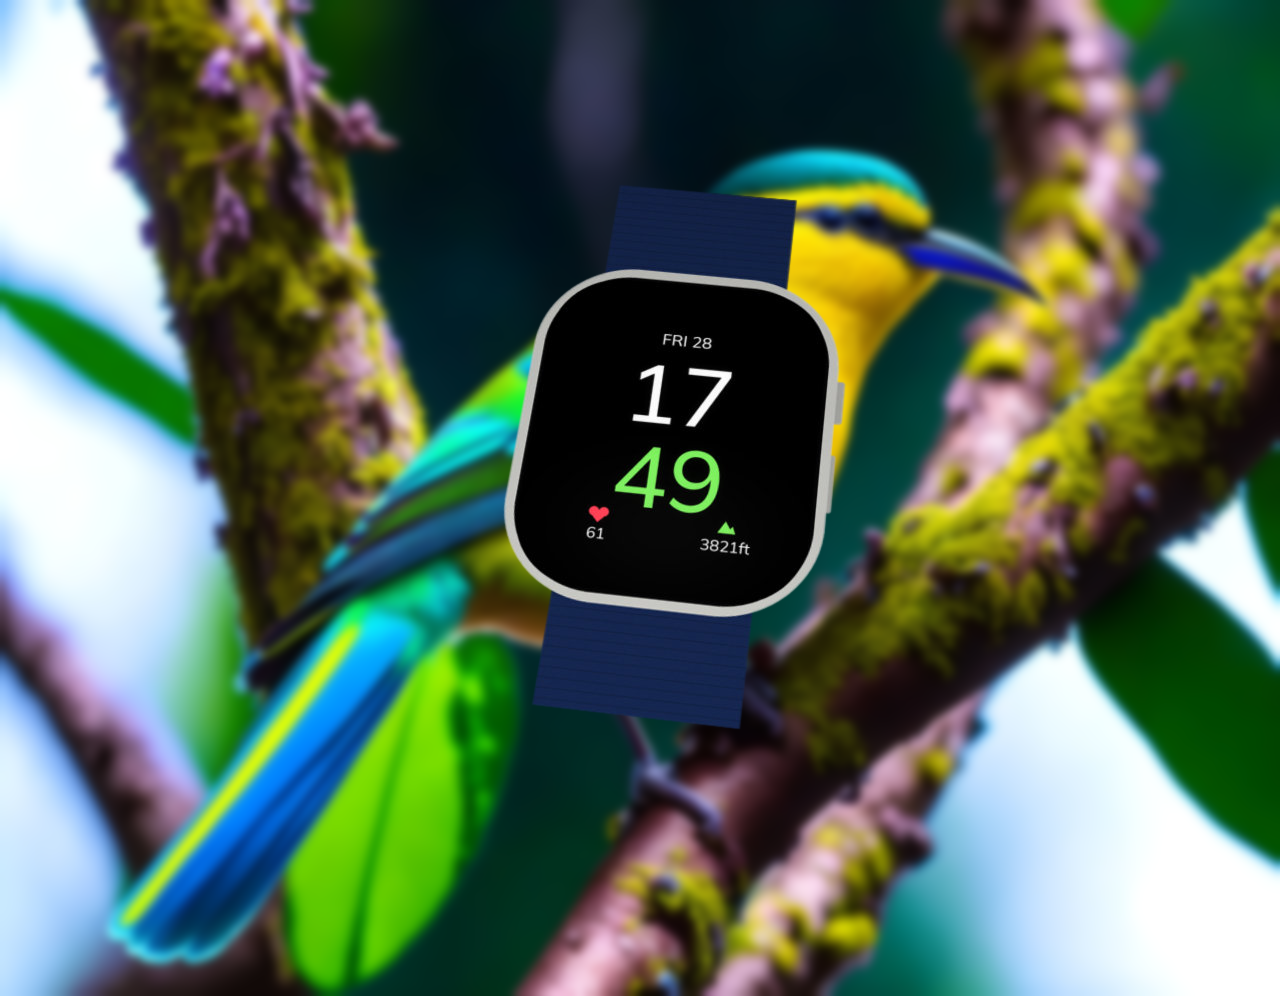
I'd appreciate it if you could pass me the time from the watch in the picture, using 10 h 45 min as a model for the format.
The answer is 17 h 49 min
